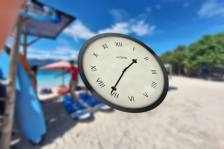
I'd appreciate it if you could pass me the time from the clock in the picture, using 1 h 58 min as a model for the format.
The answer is 1 h 36 min
